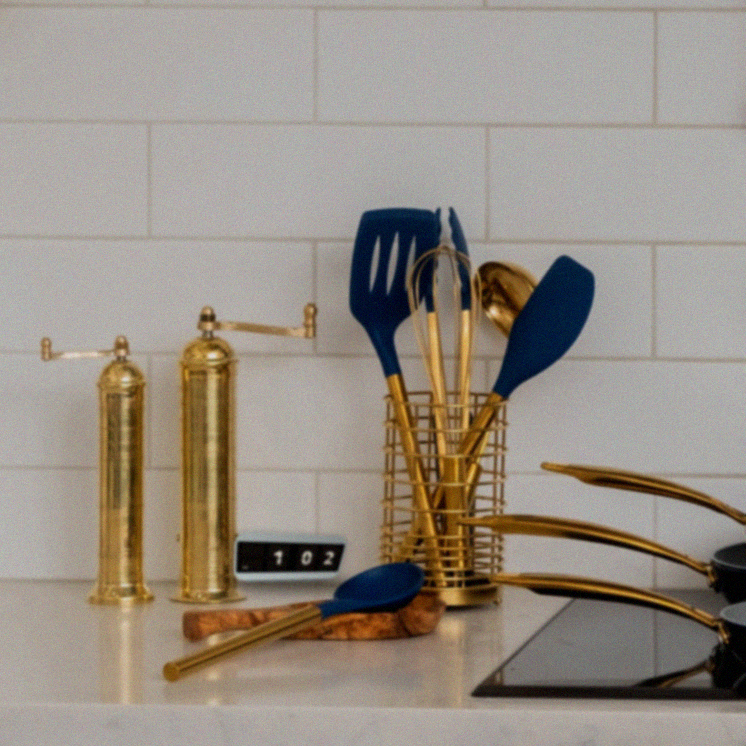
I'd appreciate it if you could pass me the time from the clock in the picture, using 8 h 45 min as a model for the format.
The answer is 1 h 02 min
